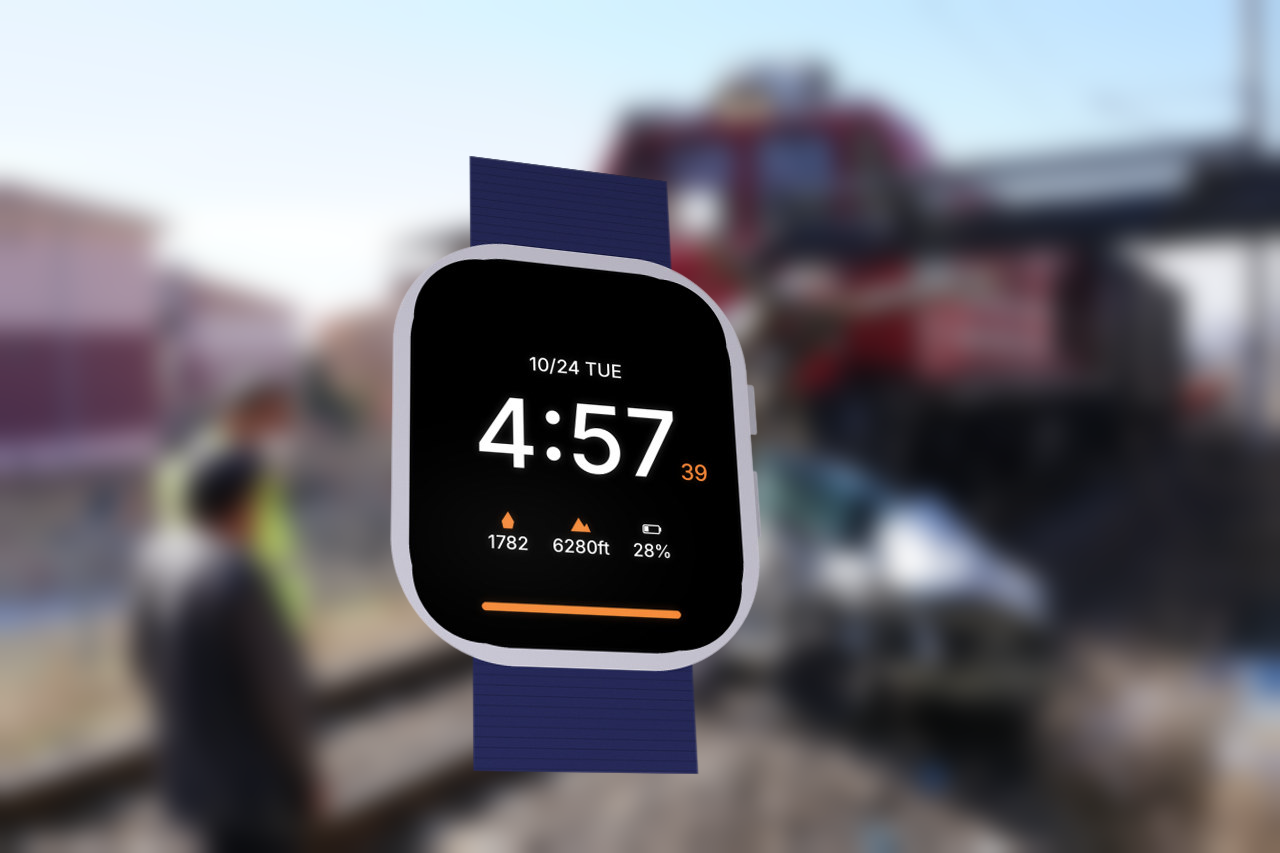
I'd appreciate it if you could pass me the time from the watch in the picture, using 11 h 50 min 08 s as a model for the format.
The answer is 4 h 57 min 39 s
